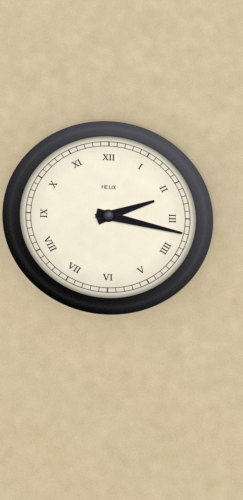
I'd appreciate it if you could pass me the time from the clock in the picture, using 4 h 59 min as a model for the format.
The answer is 2 h 17 min
